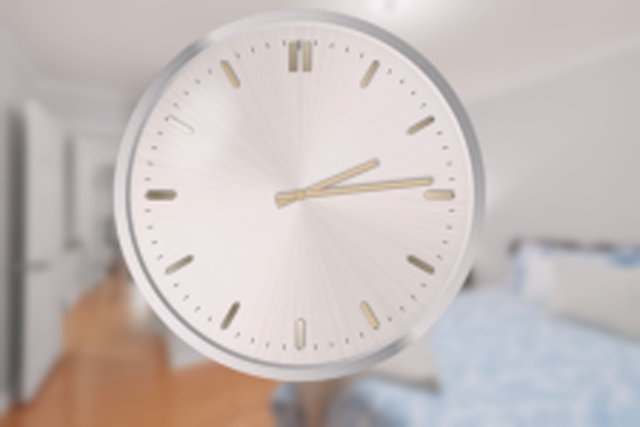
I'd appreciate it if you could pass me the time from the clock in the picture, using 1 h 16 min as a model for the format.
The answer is 2 h 14 min
